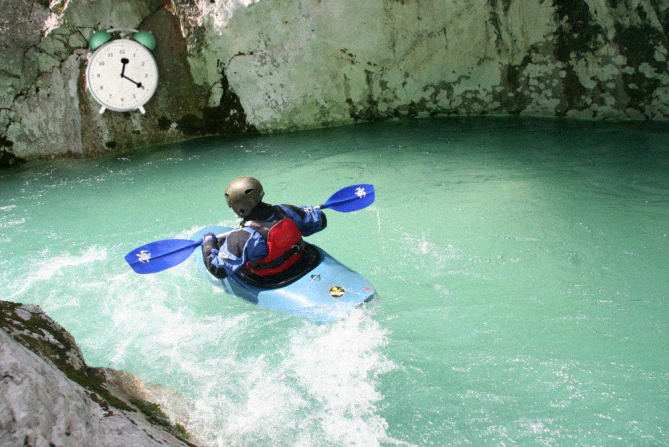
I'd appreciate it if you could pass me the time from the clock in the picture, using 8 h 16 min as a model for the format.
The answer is 12 h 20 min
